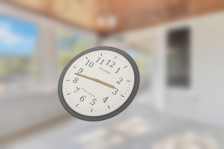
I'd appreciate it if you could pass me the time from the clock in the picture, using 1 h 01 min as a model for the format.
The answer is 2 h 43 min
